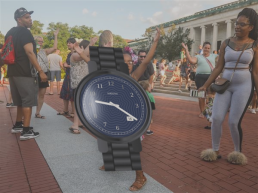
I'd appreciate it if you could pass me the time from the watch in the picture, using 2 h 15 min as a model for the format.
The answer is 9 h 21 min
